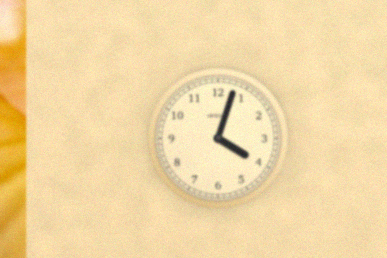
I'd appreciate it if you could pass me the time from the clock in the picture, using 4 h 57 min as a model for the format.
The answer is 4 h 03 min
